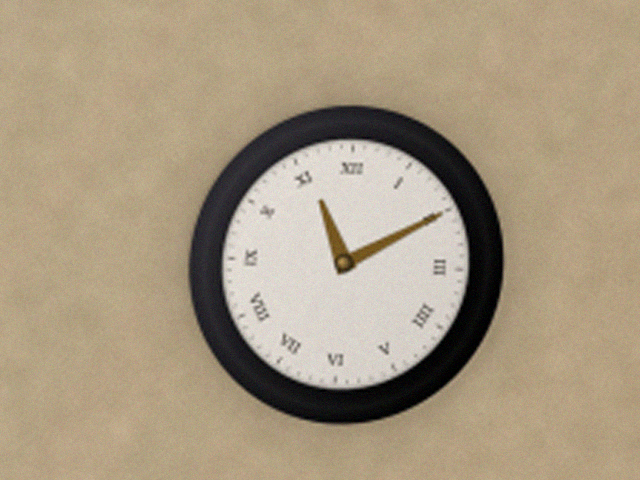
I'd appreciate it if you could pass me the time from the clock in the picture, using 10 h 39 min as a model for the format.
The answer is 11 h 10 min
